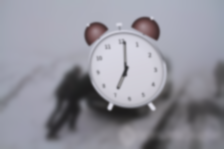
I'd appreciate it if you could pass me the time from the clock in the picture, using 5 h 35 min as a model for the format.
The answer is 7 h 01 min
